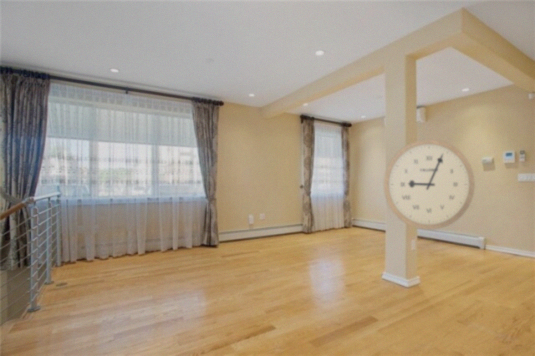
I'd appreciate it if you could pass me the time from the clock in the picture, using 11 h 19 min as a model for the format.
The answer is 9 h 04 min
